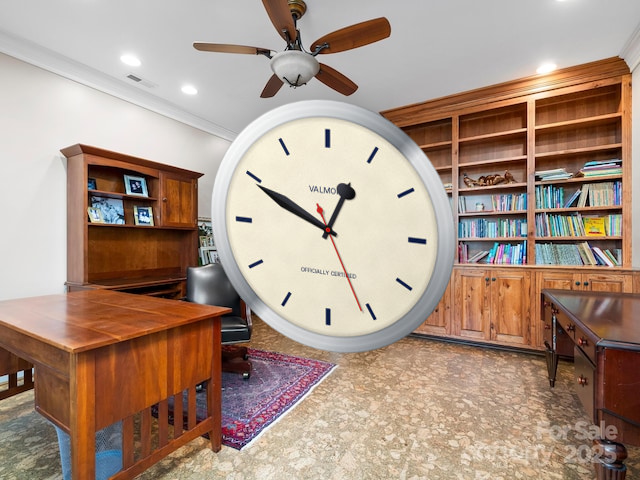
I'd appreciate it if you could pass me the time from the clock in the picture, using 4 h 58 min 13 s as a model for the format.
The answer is 12 h 49 min 26 s
